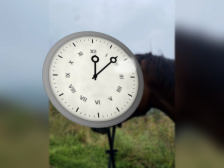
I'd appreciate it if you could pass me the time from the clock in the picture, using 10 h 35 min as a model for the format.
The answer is 12 h 08 min
